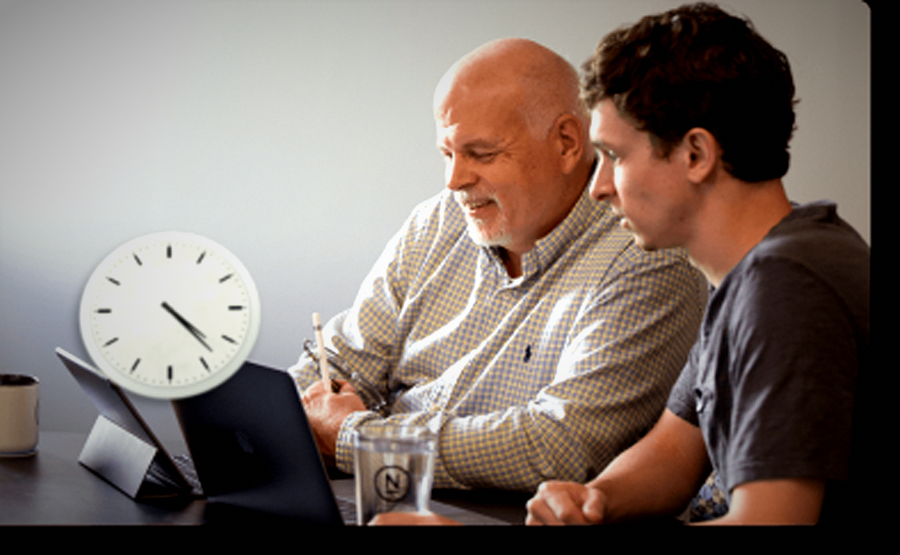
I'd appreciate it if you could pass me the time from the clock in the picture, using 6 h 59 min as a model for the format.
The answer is 4 h 23 min
